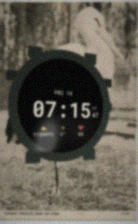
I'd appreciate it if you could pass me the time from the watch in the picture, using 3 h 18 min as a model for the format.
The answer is 7 h 15 min
